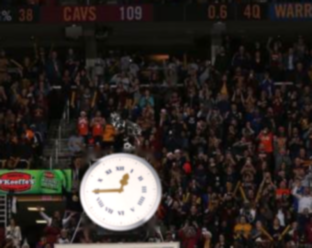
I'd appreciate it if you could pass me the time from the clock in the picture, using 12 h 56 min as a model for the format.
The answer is 12 h 45 min
